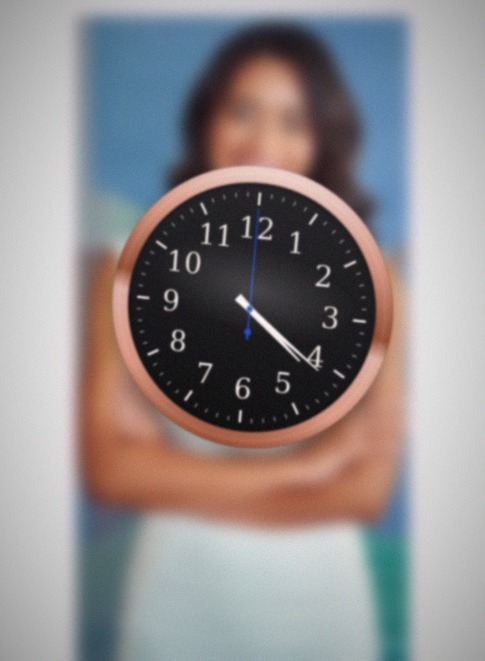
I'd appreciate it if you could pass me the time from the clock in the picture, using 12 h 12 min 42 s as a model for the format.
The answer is 4 h 21 min 00 s
